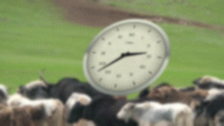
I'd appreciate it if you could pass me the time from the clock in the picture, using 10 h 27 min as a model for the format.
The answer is 2 h 38 min
